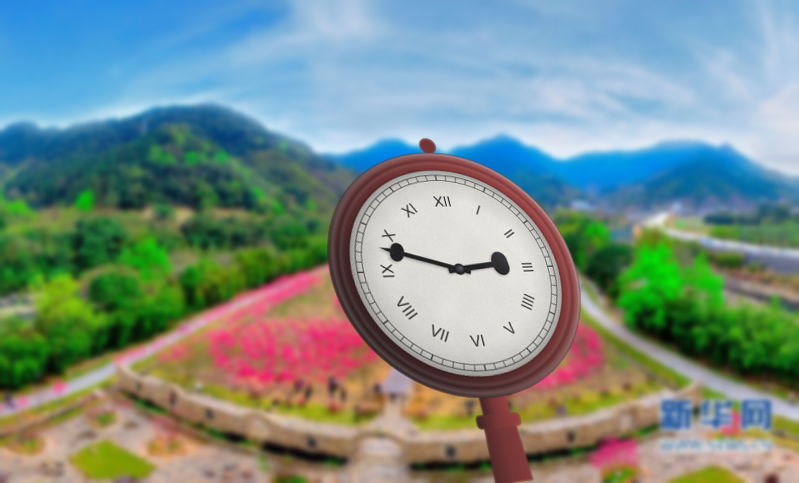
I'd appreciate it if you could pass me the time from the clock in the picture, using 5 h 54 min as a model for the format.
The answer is 2 h 48 min
